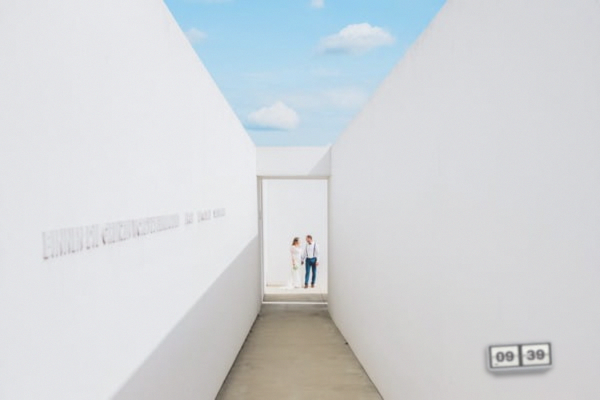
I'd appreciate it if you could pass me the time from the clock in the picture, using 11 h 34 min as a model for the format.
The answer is 9 h 39 min
